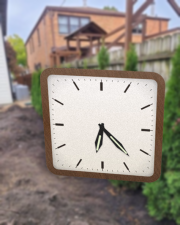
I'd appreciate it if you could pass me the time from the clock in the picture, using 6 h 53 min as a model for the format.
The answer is 6 h 23 min
